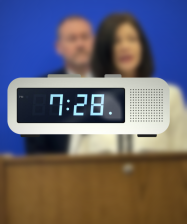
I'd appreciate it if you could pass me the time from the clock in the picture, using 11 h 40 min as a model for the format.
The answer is 7 h 28 min
